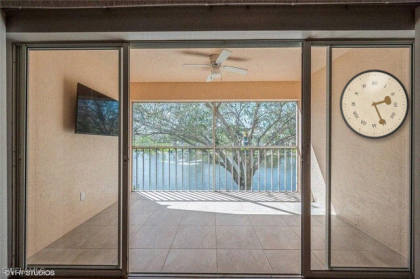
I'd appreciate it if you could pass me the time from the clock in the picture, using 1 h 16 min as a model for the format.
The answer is 2 h 26 min
